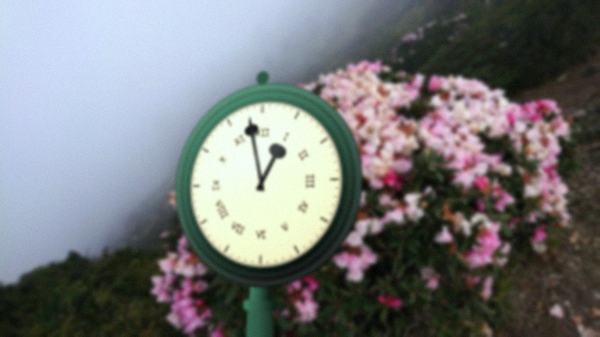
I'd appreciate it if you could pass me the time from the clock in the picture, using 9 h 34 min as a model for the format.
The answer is 12 h 58 min
